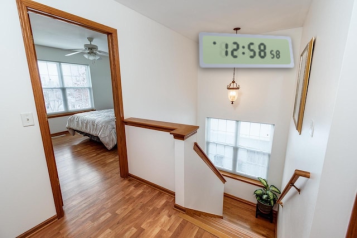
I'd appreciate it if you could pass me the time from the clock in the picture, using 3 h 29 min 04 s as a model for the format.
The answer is 12 h 58 min 58 s
